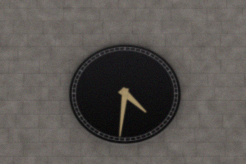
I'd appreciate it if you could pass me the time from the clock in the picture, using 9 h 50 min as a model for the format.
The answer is 4 h 31 min
